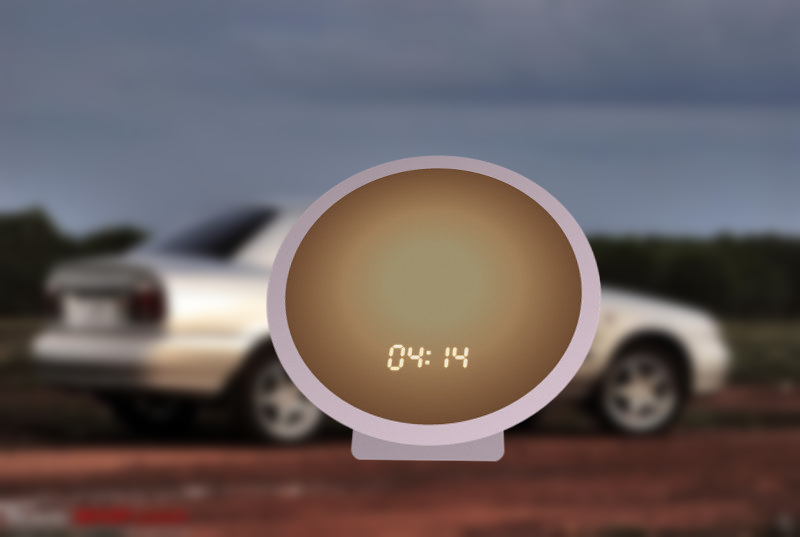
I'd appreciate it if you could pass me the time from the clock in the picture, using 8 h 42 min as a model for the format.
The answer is 4 h 14 min
